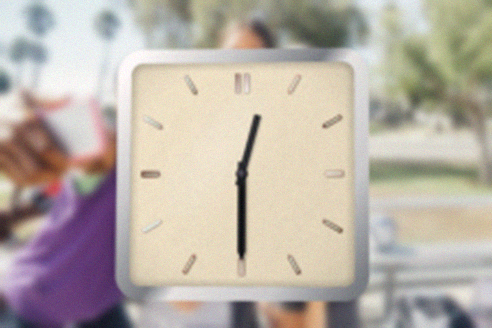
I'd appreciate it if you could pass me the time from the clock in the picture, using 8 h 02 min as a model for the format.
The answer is 12 h 30 min
